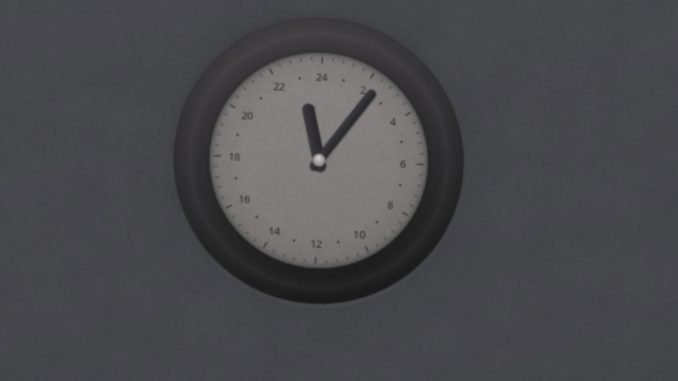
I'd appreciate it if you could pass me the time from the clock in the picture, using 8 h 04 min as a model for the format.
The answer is 23 h 06 min
